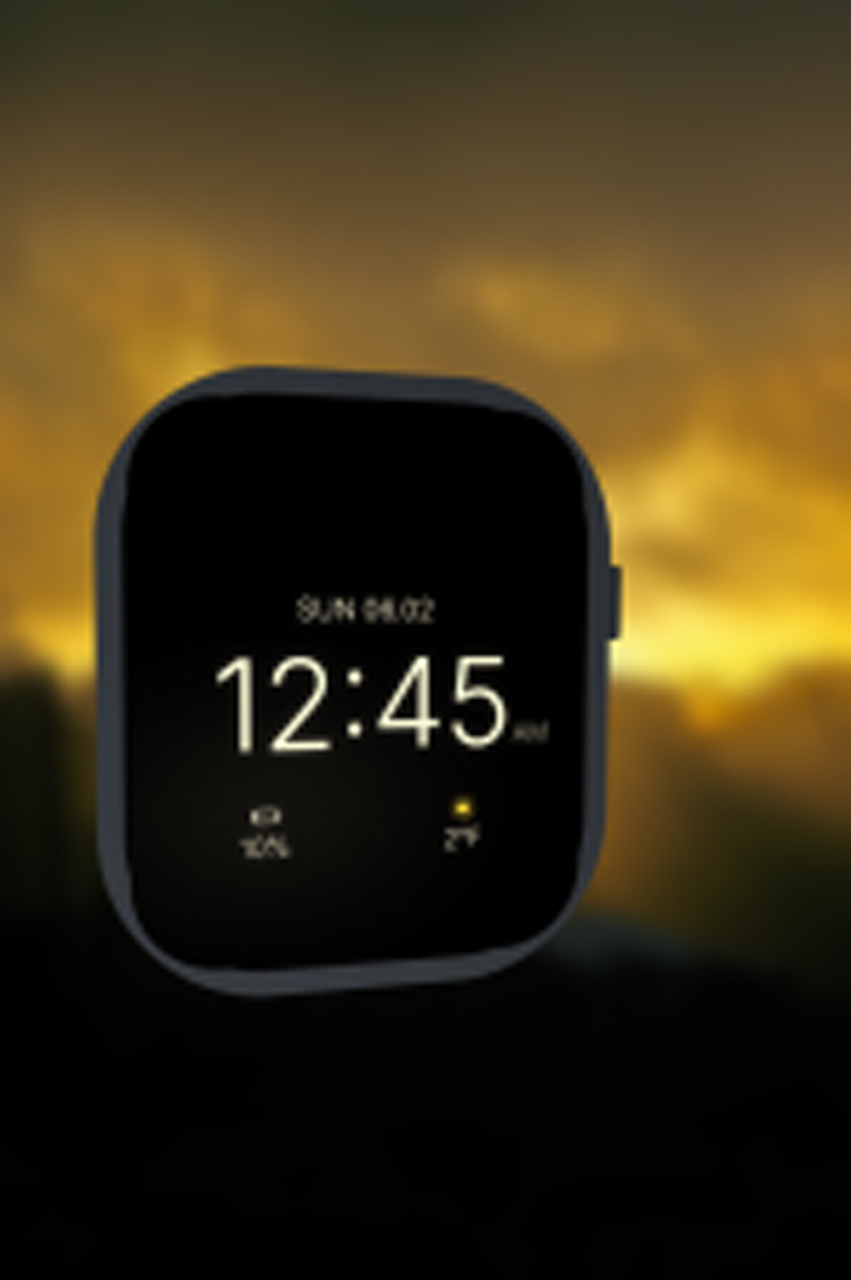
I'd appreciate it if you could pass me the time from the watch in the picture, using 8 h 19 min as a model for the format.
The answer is 12 h 45 min
